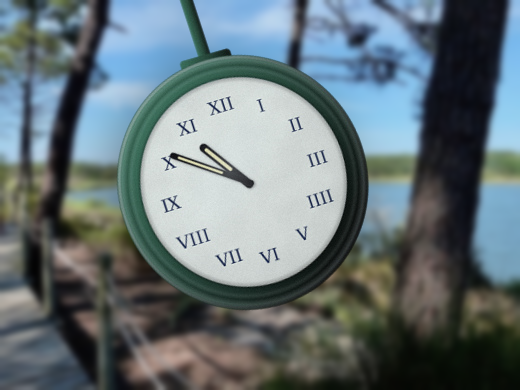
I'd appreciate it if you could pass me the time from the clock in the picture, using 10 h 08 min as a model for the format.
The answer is 10 h 51 min
